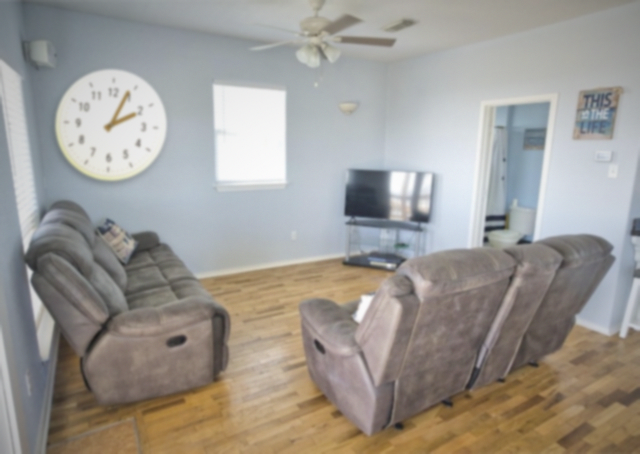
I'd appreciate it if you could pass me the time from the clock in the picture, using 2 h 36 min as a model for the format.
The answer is 2 h 04 min
